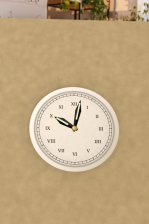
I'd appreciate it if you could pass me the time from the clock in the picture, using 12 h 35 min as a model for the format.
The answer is 10 h 02 min
